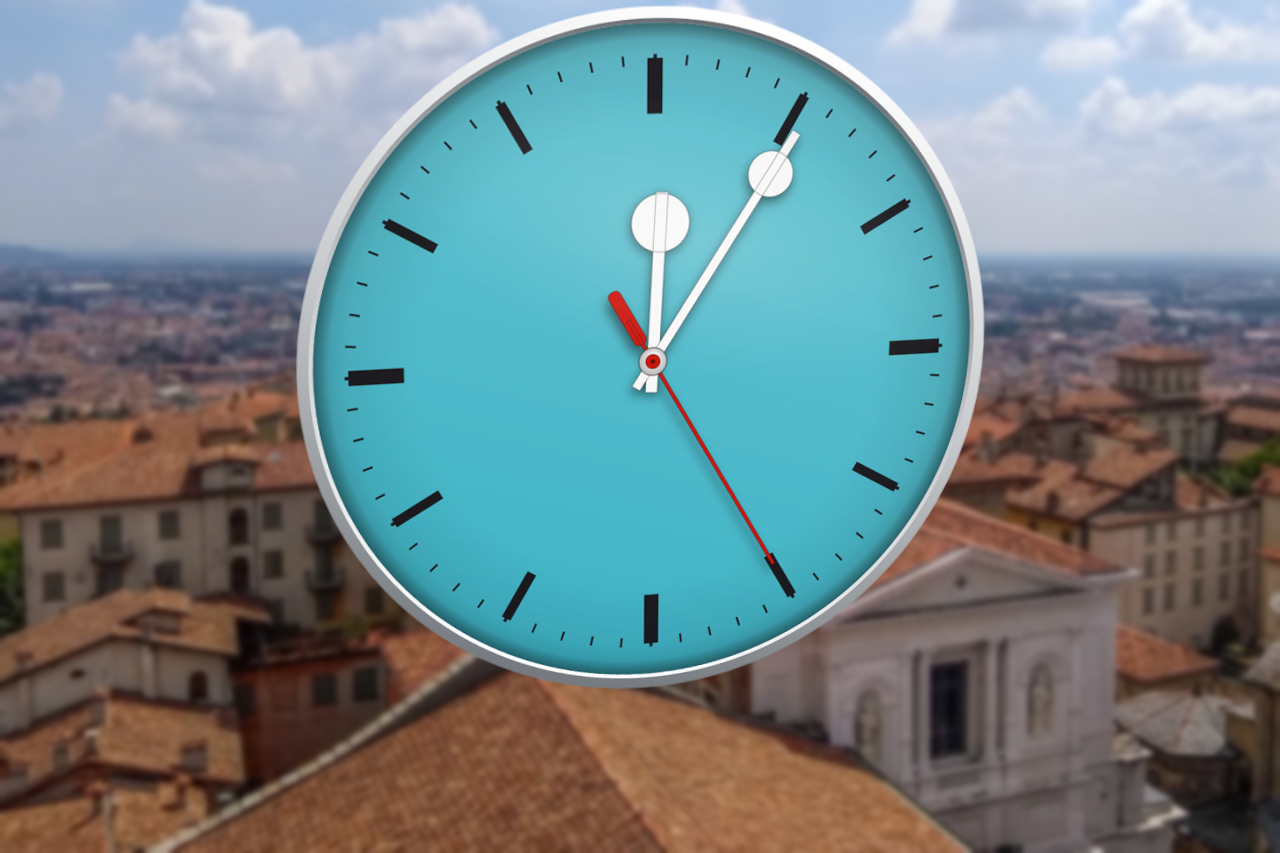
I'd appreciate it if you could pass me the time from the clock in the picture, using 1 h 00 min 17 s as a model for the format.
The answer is 12 h 05 min 25 s
